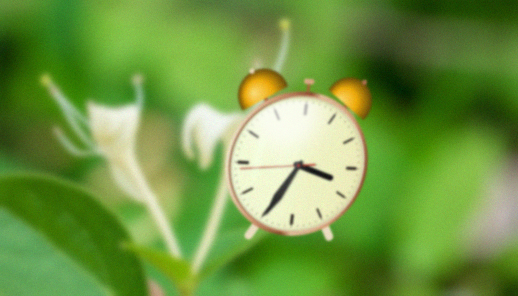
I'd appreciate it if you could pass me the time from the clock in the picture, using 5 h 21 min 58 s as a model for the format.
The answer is 3 h 34 min 44 s
